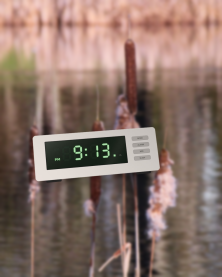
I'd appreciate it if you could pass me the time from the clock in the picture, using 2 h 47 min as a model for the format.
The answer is 9 h 13 min
